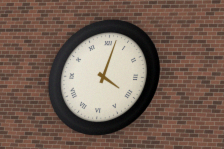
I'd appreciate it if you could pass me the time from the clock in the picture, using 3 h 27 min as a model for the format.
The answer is 4 h 02 min
